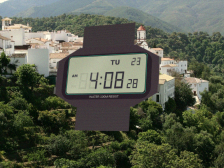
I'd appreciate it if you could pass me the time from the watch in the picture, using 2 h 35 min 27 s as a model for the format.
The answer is 4 h 08 min 28 s
